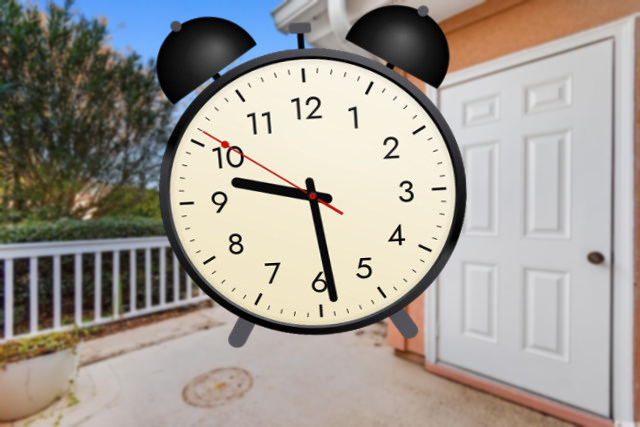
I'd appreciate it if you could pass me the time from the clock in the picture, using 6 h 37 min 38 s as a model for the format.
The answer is 9 h 28 min 51 s
